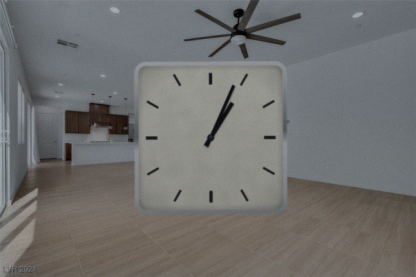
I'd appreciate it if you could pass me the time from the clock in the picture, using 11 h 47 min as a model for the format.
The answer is 1 h 04 min
